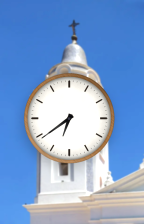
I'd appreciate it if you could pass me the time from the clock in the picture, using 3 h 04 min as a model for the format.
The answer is 6 h 39 min
